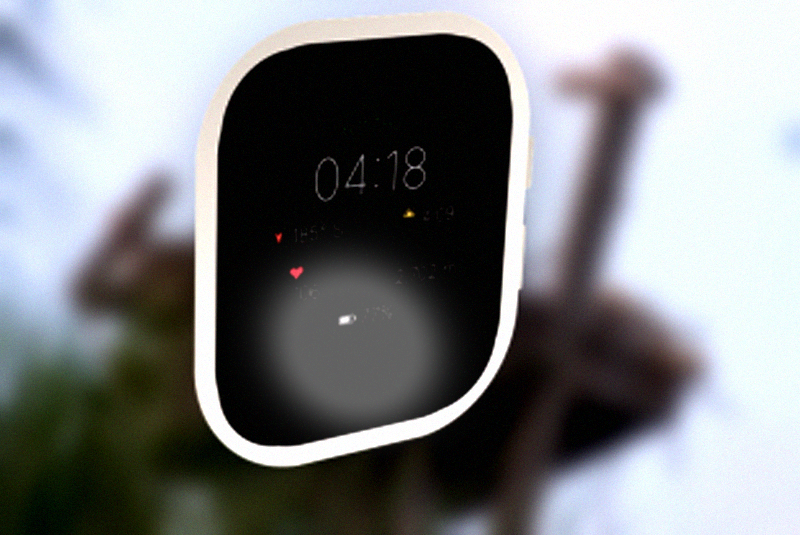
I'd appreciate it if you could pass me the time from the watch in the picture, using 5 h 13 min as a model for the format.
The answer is 4 h 18 min
